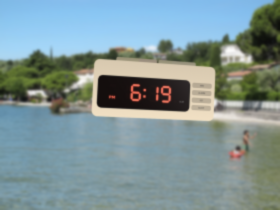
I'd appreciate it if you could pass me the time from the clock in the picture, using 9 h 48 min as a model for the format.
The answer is 6 h 19 min
